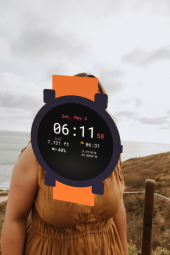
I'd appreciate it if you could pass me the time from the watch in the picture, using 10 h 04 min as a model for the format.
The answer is 6 h 11 min
